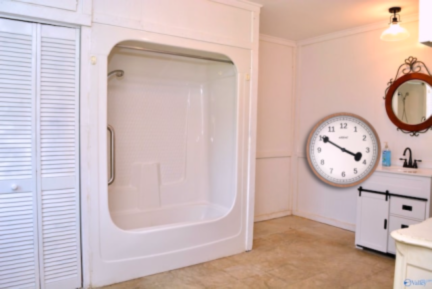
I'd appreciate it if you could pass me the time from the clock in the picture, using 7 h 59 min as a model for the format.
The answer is 3 h 50 min
